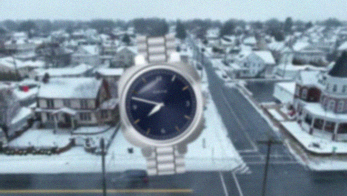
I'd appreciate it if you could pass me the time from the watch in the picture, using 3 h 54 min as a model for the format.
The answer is 7 h 48 min
